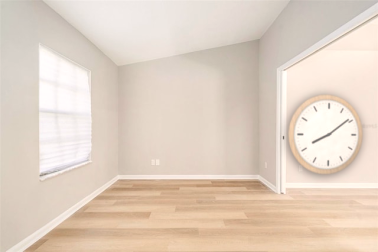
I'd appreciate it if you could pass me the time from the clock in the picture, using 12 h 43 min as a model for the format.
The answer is 8 h 09 min
